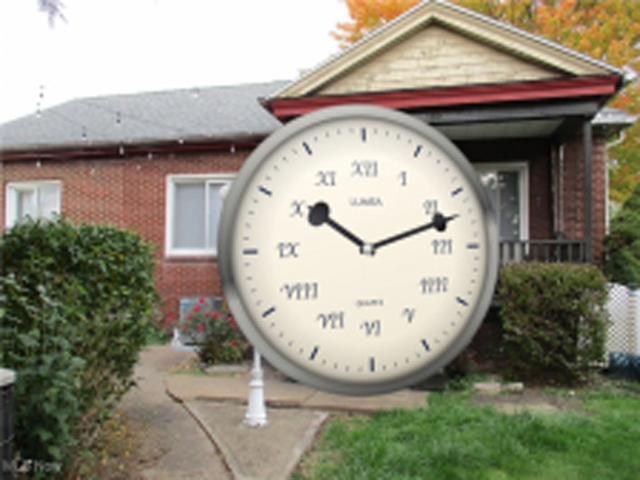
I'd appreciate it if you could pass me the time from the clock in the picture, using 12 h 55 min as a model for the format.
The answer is 10 h 12 min
